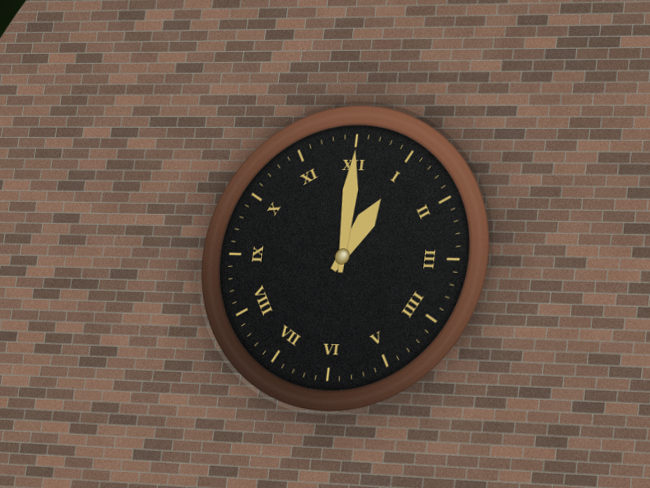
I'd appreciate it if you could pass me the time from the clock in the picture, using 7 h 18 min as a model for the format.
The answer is 1 h 00 min
